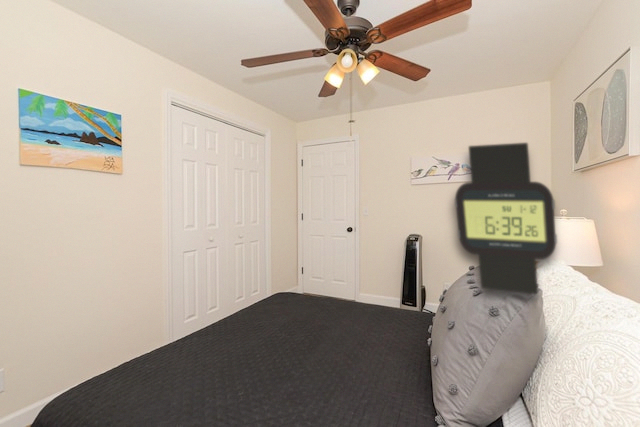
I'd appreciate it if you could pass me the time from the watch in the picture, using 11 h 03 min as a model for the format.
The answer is 6 h 39 min
